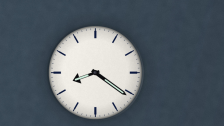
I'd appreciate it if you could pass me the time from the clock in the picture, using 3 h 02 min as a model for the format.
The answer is 8 h 21 min
